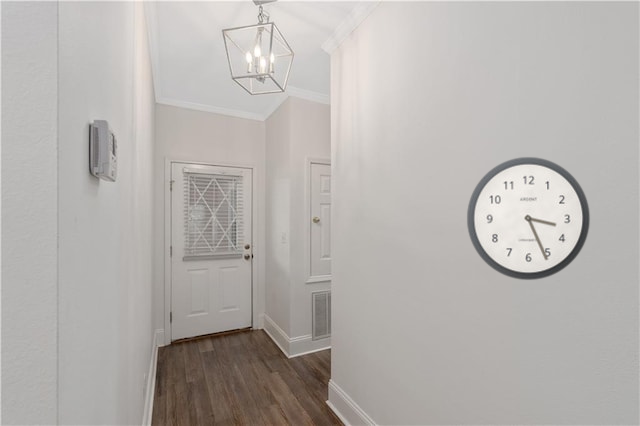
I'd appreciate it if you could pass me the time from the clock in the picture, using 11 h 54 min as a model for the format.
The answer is 3 h 26 min
